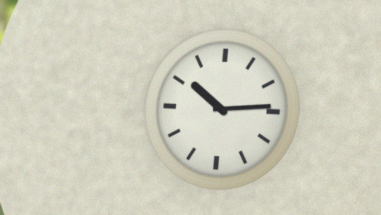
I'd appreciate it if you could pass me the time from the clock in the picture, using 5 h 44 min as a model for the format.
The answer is 10 h 14 min
